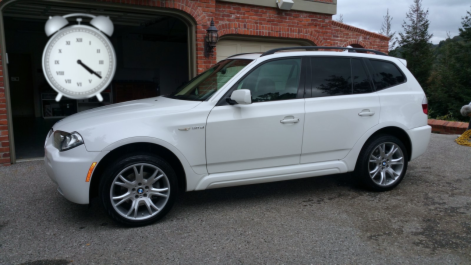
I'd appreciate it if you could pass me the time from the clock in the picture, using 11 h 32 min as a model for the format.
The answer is 4 h 21 min
